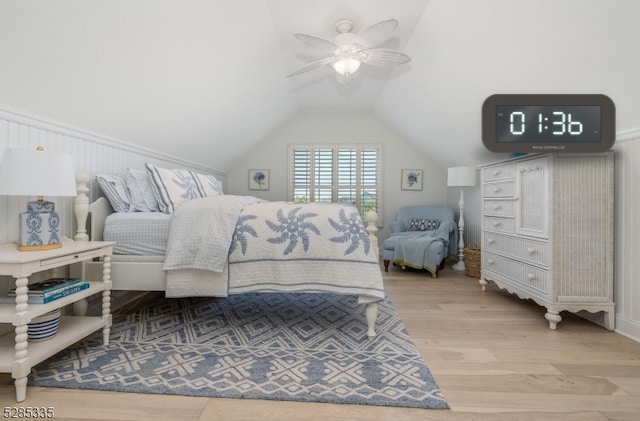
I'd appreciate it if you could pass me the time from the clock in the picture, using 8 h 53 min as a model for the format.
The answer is 1 h 36 min
